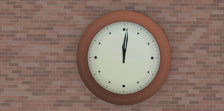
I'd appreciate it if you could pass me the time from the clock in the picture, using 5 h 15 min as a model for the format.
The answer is 12 h 01 min
